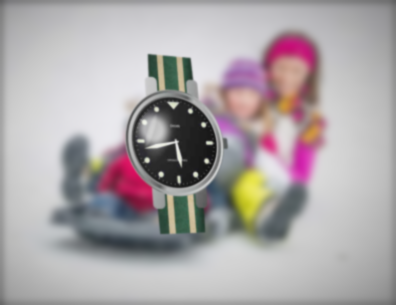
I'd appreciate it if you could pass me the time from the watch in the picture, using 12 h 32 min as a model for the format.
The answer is 5 h 43 min
